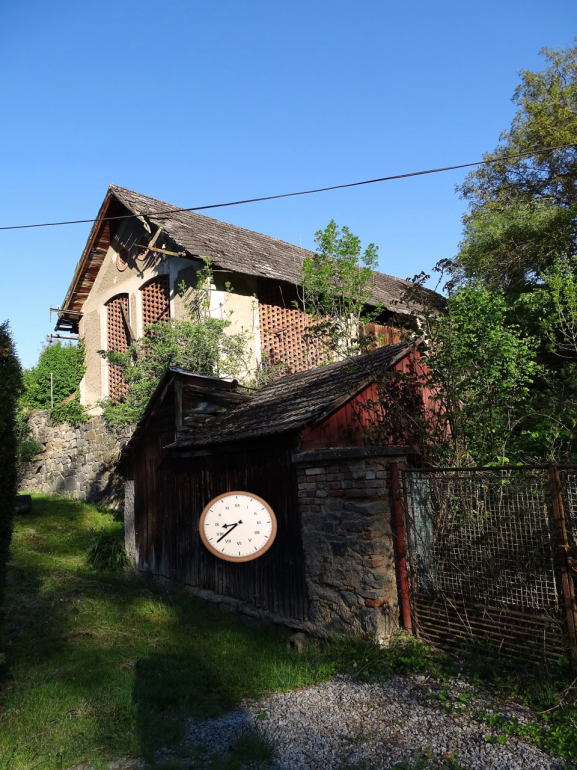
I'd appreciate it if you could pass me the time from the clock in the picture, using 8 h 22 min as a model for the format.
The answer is 8 h 38 min
